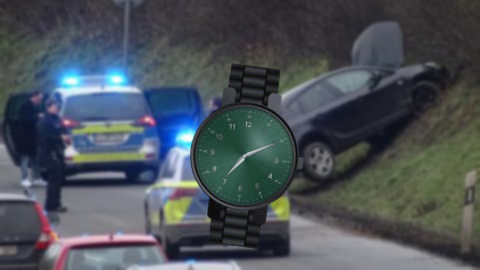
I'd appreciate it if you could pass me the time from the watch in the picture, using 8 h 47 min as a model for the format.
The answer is 7 h 10 min
